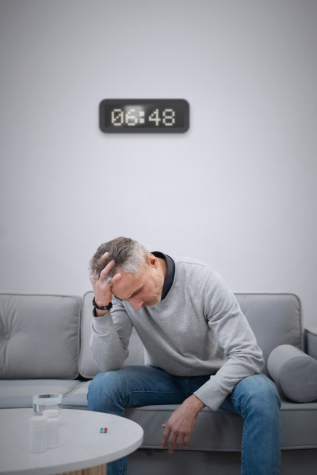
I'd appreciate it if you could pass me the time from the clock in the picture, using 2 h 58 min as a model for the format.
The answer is 6 h 48 min
